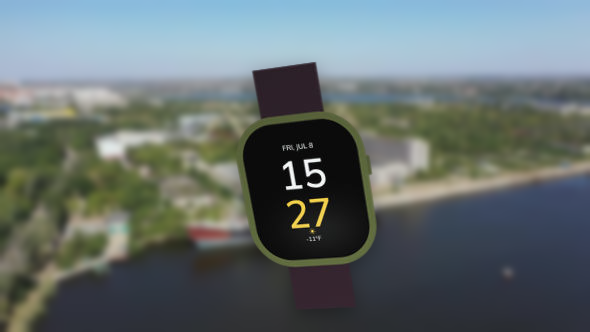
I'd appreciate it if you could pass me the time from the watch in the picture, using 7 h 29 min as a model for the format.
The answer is 15 h 27 min
